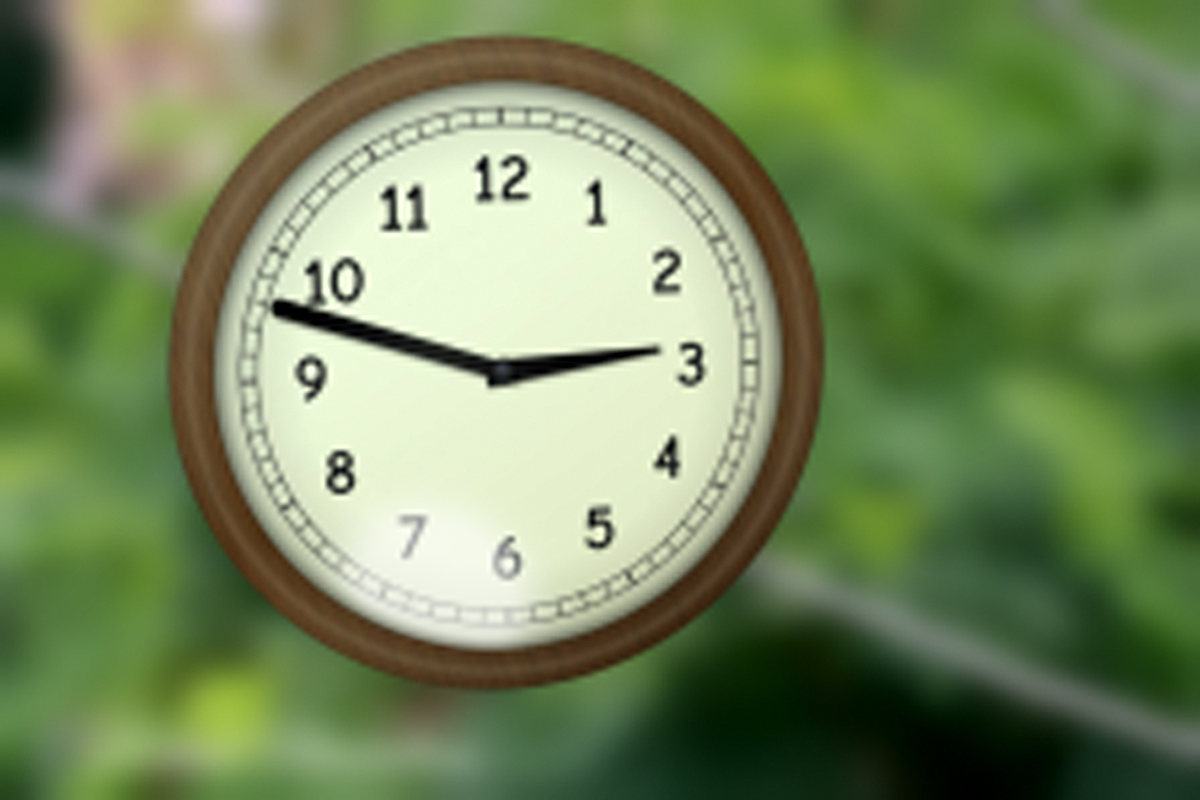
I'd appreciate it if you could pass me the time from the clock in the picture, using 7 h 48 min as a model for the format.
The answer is 2 h 48 min
